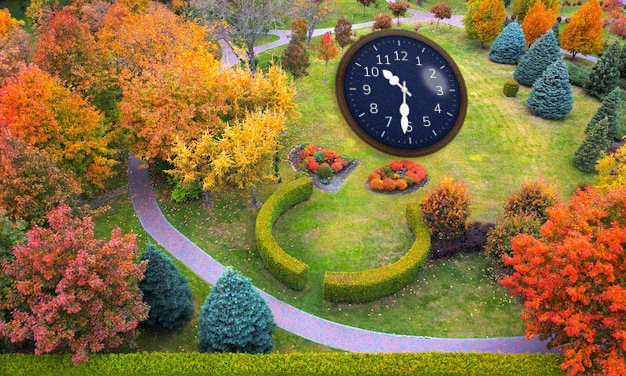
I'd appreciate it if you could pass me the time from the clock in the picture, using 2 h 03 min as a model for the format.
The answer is 10 h 31 min
